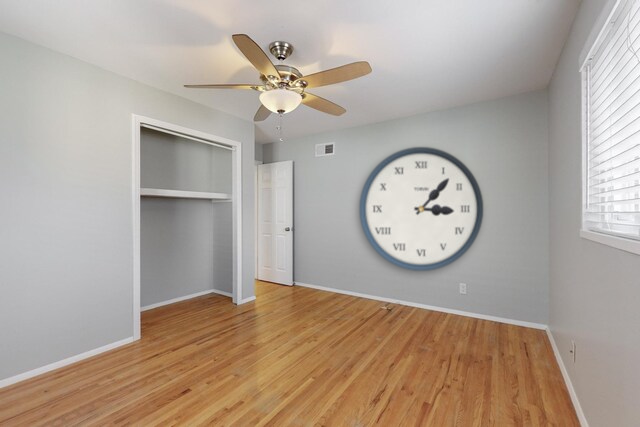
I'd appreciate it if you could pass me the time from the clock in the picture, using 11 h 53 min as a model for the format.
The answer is 3 h 07 min
